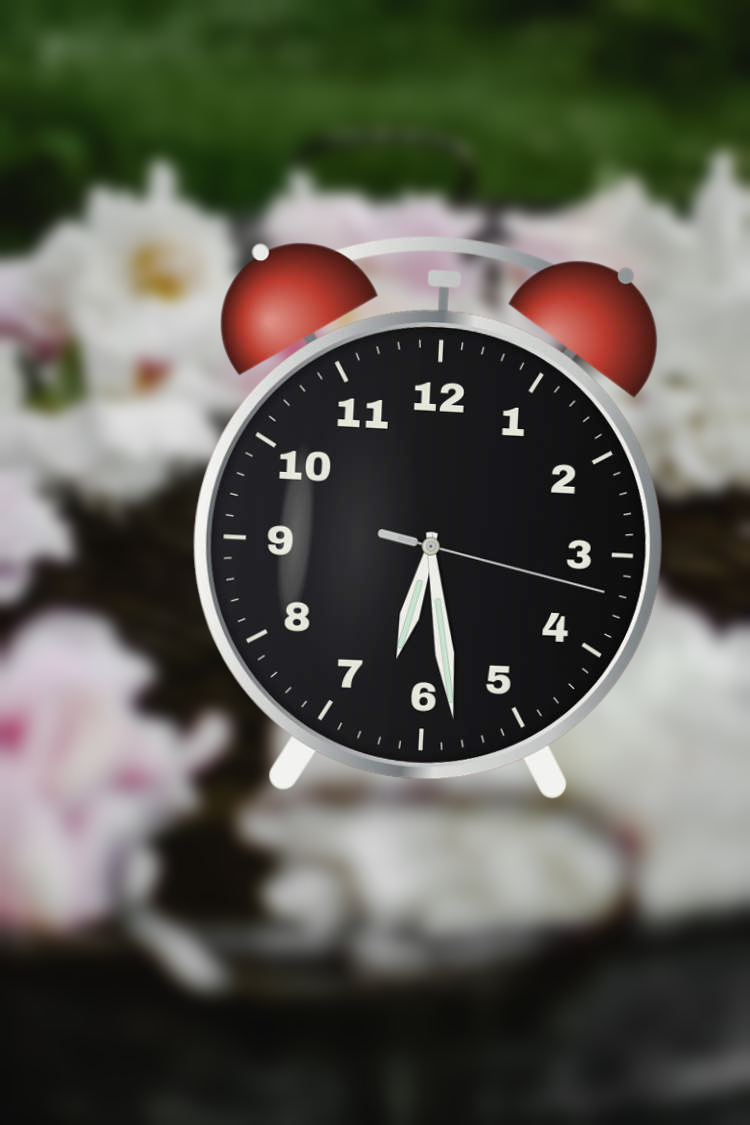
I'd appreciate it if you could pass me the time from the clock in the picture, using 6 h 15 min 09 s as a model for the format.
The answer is 6 h 28 min 17 s
